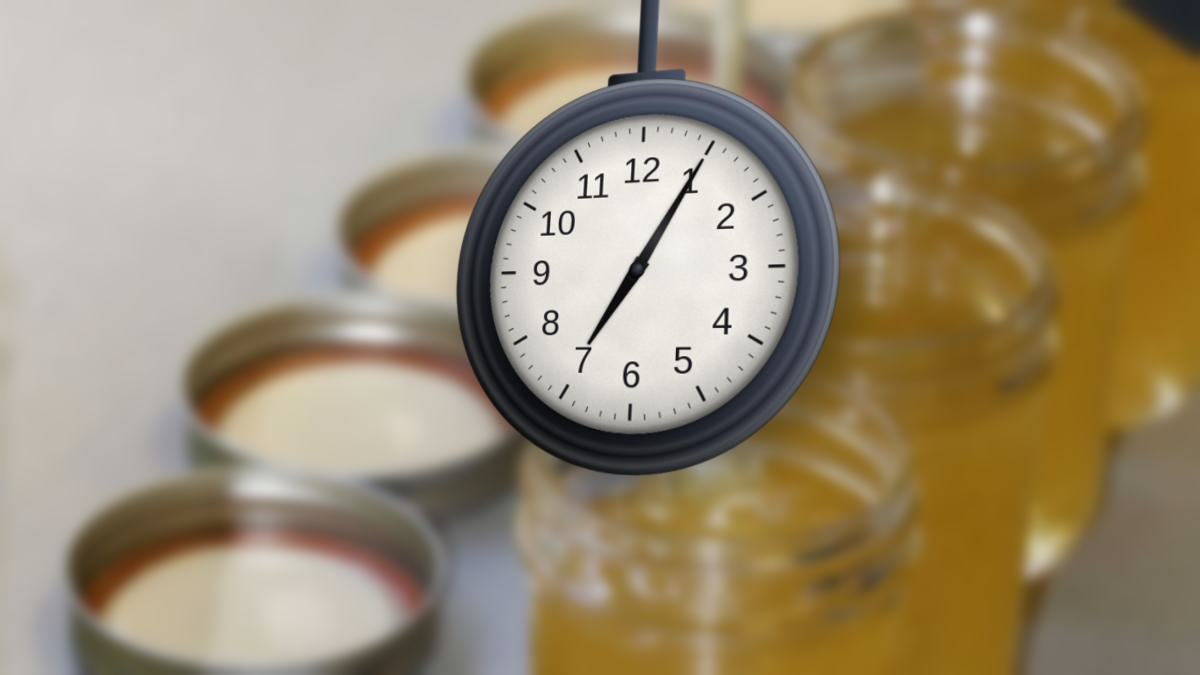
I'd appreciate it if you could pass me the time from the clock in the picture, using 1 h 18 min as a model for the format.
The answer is 7 h 05 min
